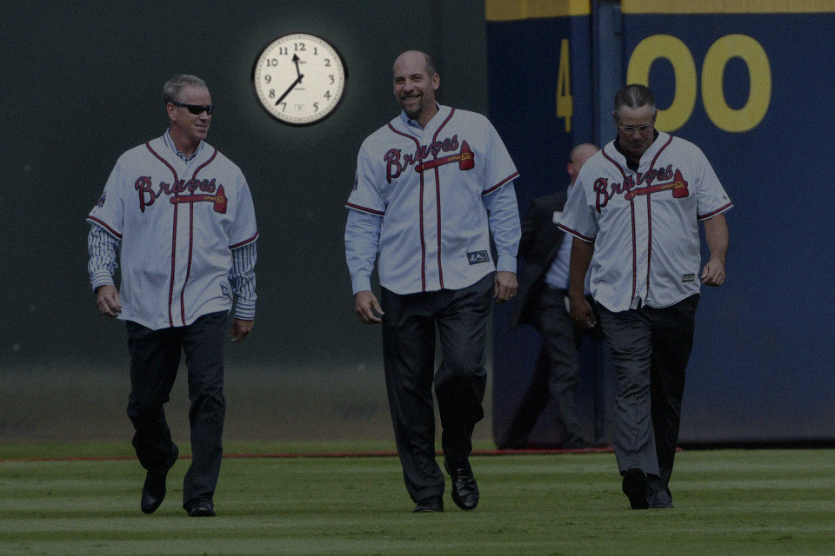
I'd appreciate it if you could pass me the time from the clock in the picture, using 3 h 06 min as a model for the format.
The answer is 11 h 37 min
